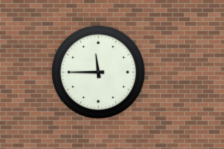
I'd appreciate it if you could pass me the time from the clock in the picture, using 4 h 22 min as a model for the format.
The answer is 11 h 45 min
